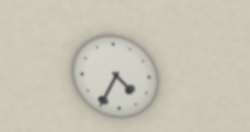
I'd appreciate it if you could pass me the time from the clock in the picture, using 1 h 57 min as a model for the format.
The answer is 4 h 35 min
